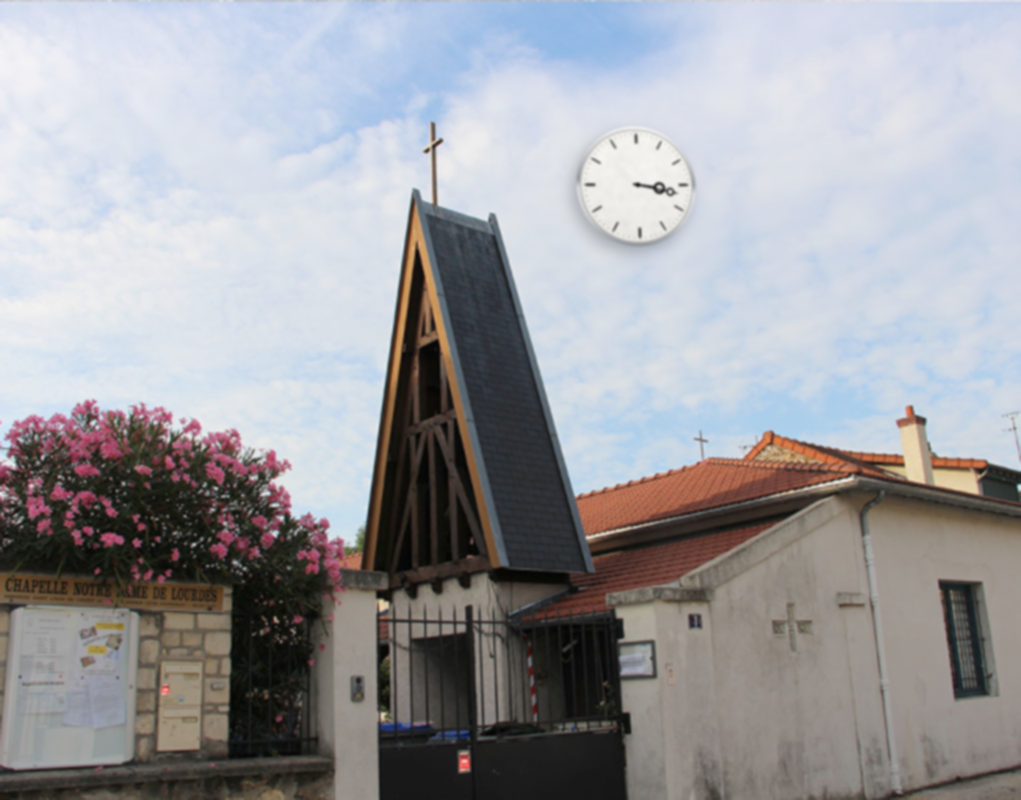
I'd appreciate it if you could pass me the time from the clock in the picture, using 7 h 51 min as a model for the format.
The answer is 3 h 17 min
